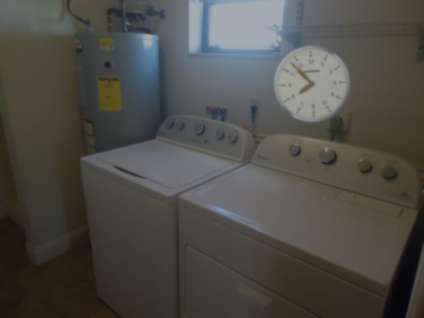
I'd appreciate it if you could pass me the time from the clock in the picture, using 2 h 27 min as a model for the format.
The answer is 7 h 53 min
